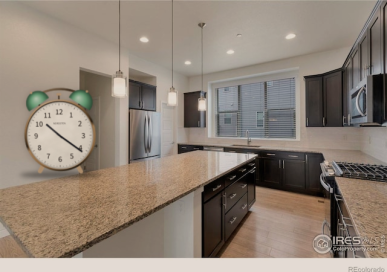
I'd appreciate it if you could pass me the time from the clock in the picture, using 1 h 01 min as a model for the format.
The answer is 10 h 21 min
